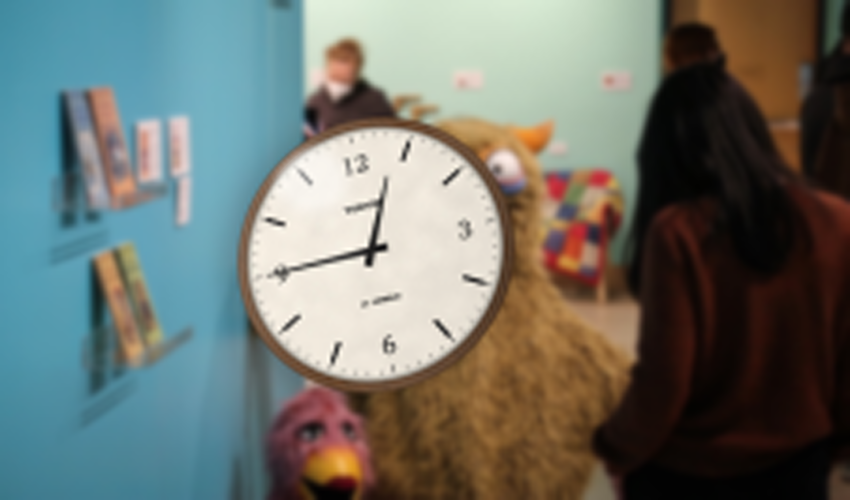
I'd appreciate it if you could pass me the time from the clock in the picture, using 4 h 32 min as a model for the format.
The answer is 12 h 45 min
